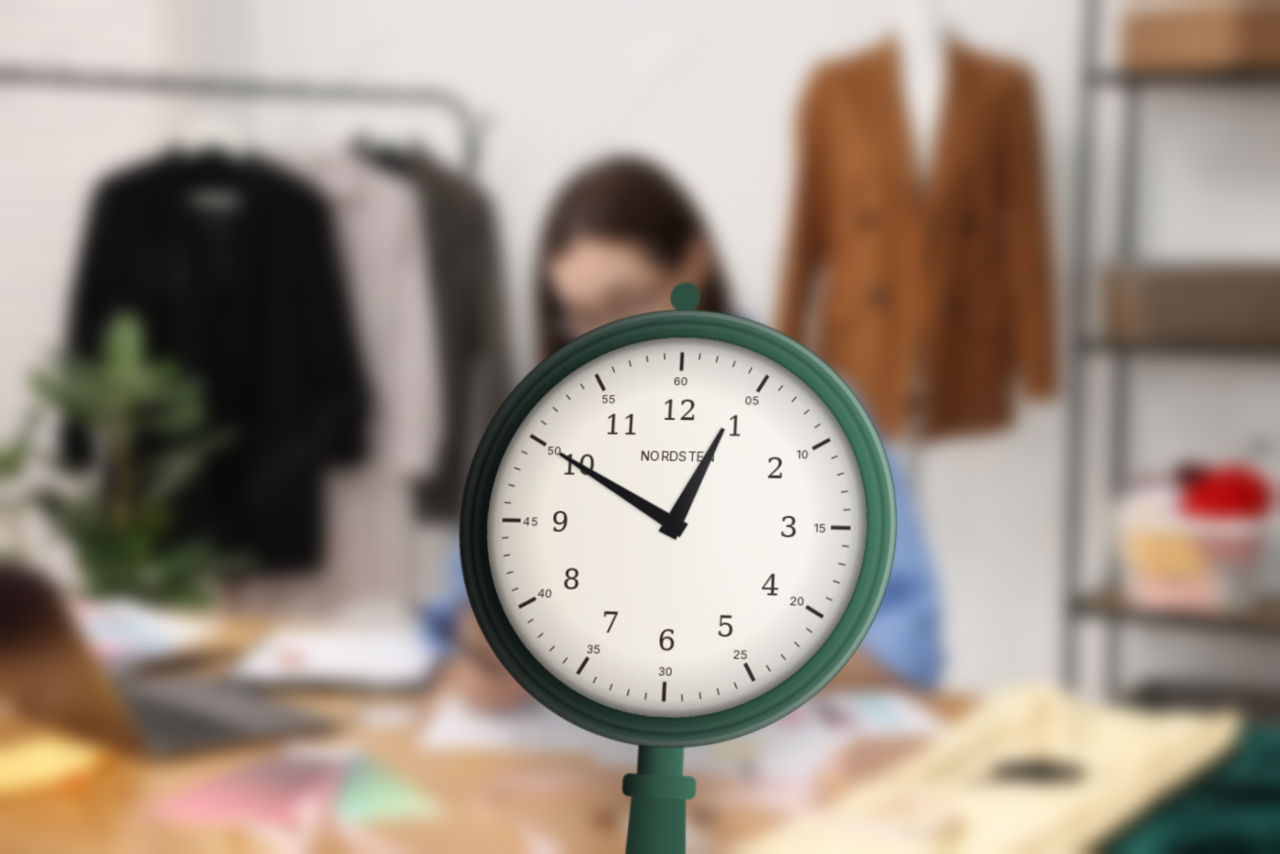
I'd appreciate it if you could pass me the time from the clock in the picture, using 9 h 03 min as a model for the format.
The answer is 12 h 50 min
